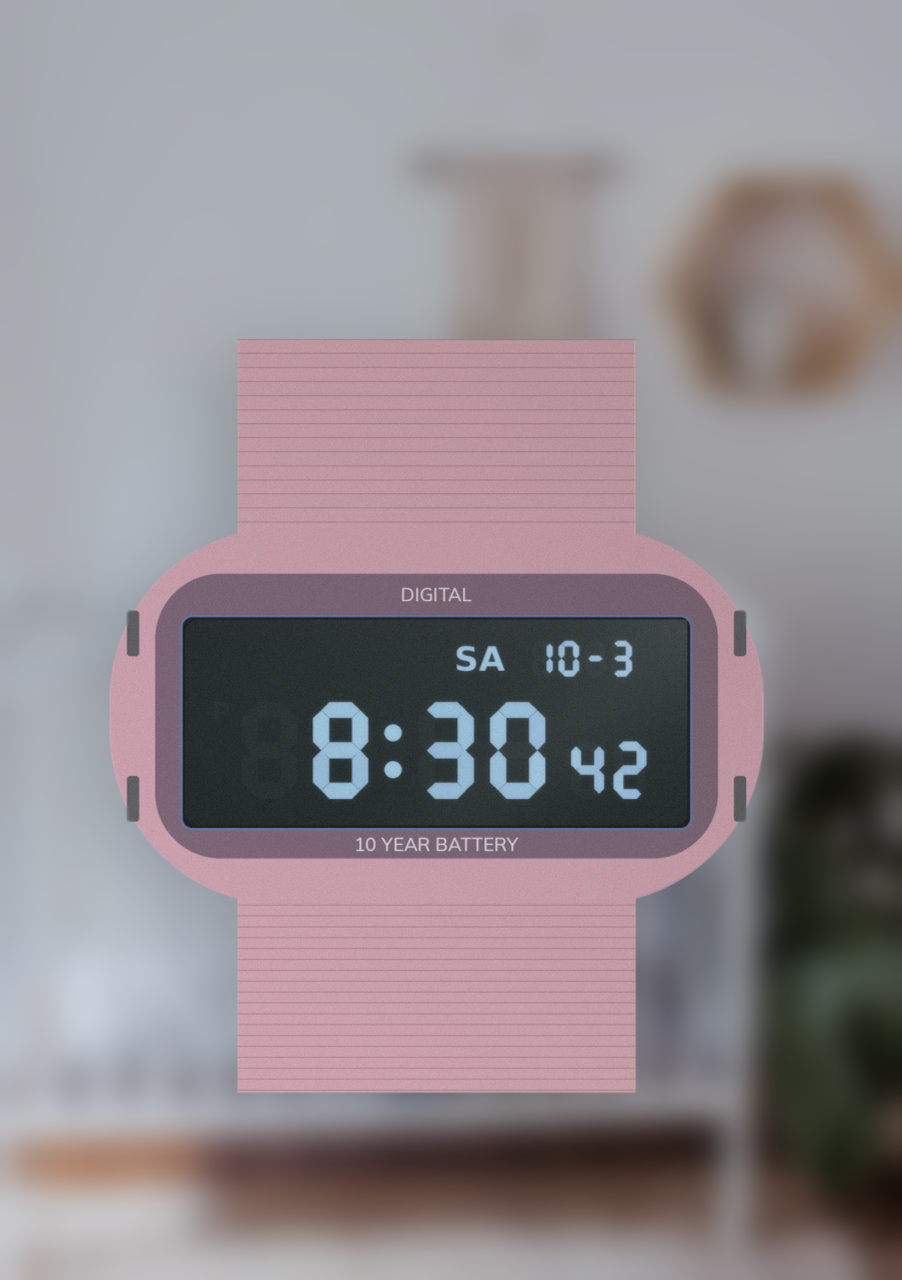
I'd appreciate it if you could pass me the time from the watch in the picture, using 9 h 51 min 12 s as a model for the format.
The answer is 8 h 30 min 42 s
